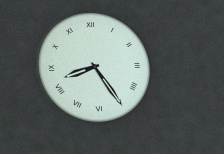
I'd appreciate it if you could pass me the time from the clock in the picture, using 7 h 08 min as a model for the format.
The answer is 8 h 25 min
